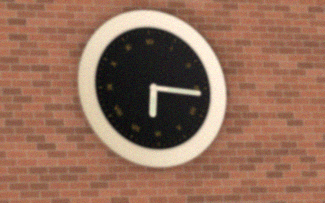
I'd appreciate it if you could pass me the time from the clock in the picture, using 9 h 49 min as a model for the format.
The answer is 6 h 16 min
